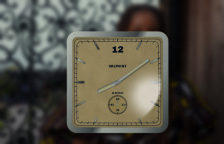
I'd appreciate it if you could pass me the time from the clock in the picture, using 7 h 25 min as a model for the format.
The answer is 8 h 09 min
